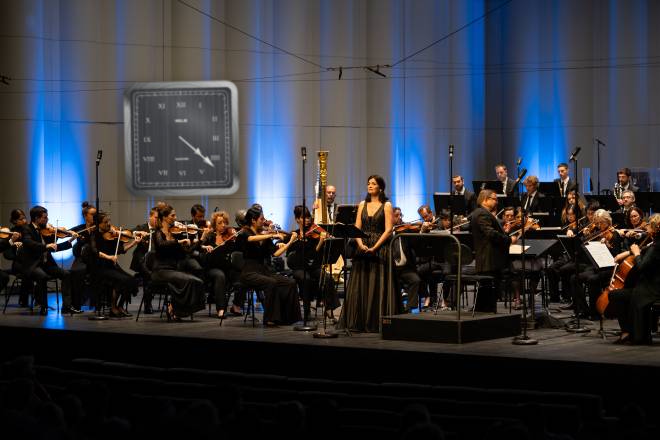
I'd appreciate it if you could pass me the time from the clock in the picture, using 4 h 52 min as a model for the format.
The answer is 4 h 22 min
